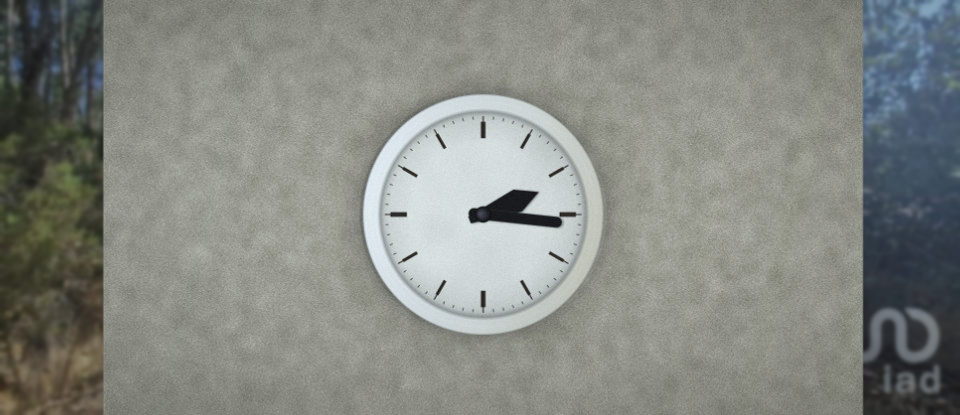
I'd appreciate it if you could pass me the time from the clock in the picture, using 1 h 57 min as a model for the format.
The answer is 2 h 16 min
